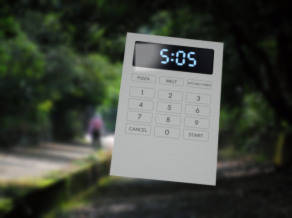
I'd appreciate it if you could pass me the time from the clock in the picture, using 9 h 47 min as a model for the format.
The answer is 5 h 05 min
